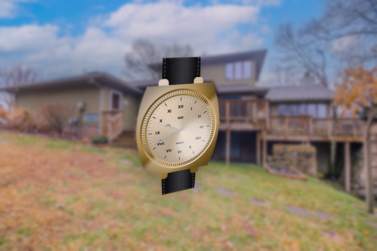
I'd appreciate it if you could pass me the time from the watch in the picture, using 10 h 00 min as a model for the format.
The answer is 9 h 41 min
